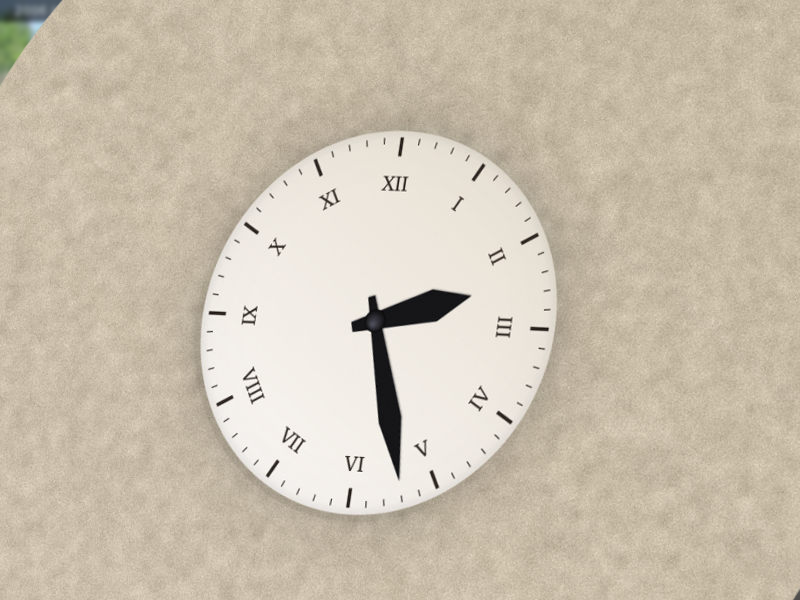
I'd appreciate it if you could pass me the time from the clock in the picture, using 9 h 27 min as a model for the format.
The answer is 2 h 27 min
